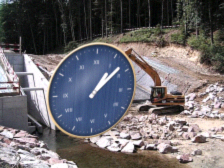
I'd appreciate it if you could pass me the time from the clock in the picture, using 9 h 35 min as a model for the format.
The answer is 1 h 08 min
